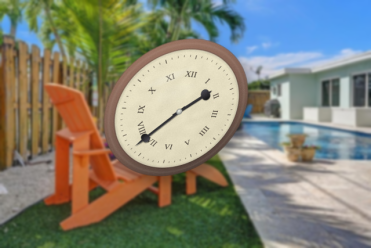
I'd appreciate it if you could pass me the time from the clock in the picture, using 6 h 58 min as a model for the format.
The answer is 1 h 37 min
